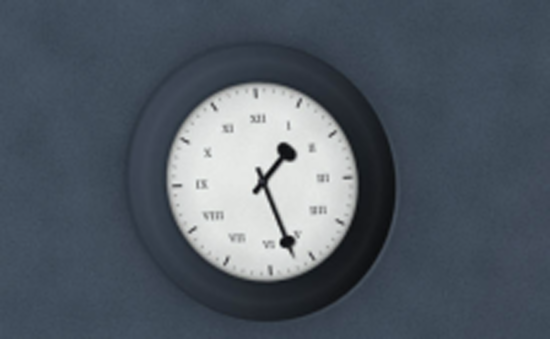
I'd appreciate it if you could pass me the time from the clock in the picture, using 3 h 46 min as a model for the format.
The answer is 1 h 27 min
